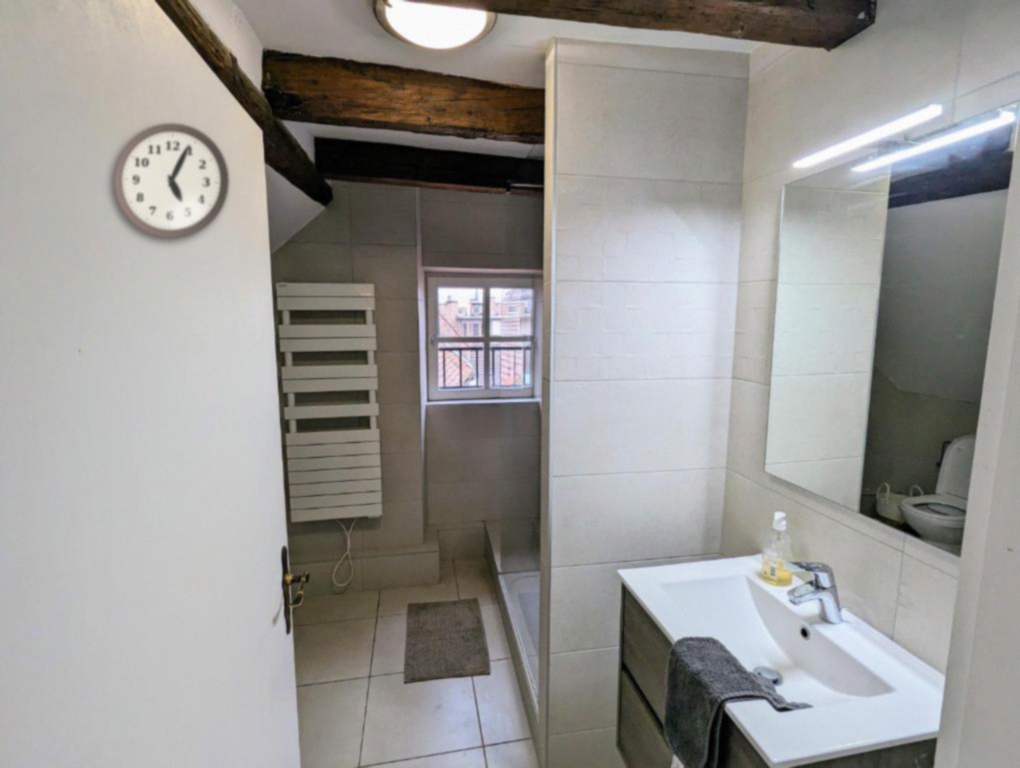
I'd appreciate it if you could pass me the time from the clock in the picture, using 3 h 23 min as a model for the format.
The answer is 5 h 04 min
